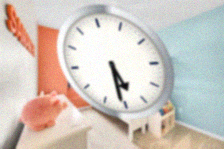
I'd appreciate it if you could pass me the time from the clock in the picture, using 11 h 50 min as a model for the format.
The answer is 5 h 31 min
